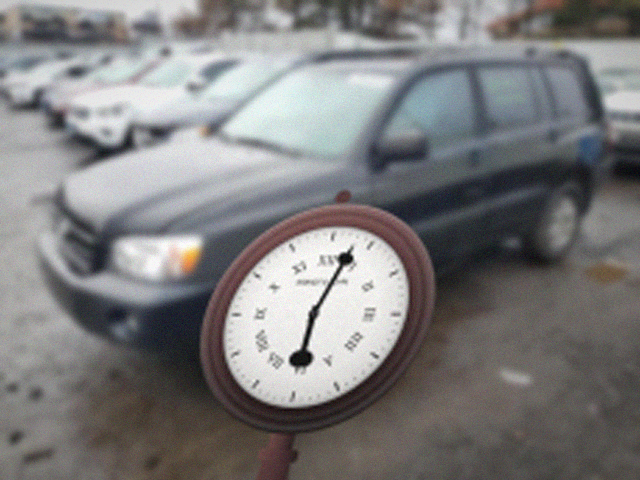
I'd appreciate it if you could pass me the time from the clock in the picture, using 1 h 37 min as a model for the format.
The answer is 6 h 03 min
